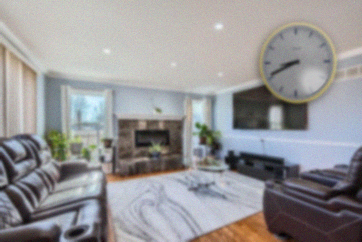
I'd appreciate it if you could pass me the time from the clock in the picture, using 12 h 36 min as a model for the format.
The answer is 8 h 41 min
